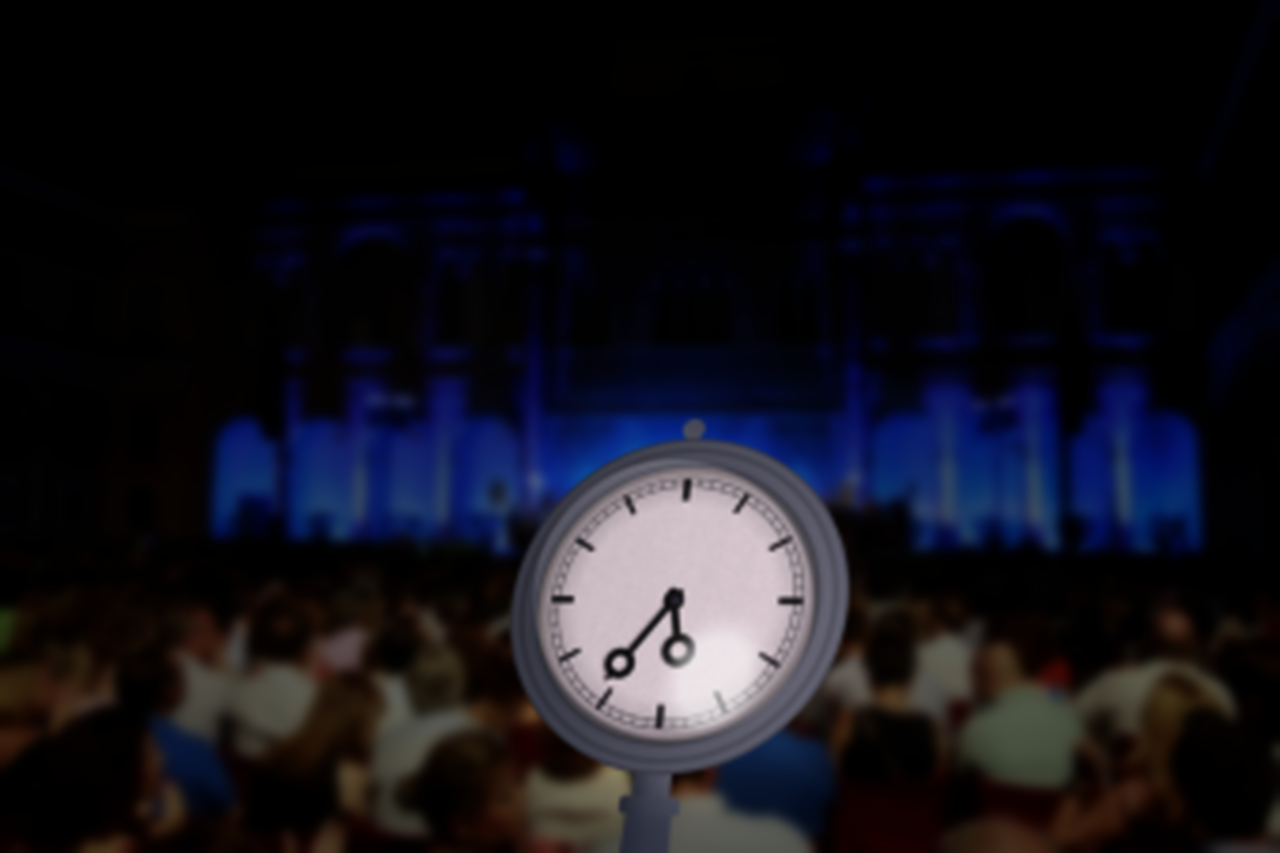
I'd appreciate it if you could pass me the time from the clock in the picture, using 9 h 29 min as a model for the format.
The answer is 5 h 36 min
